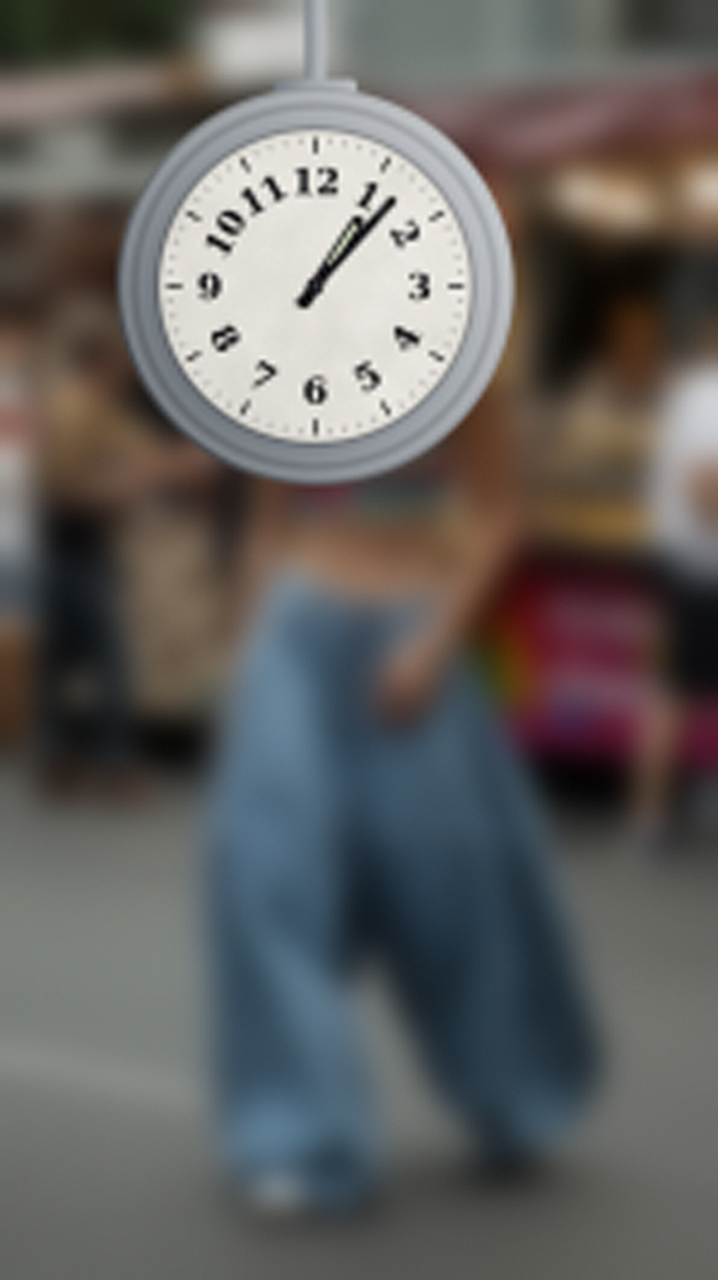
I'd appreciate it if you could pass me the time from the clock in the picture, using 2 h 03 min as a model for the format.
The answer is 1 h 07 min
